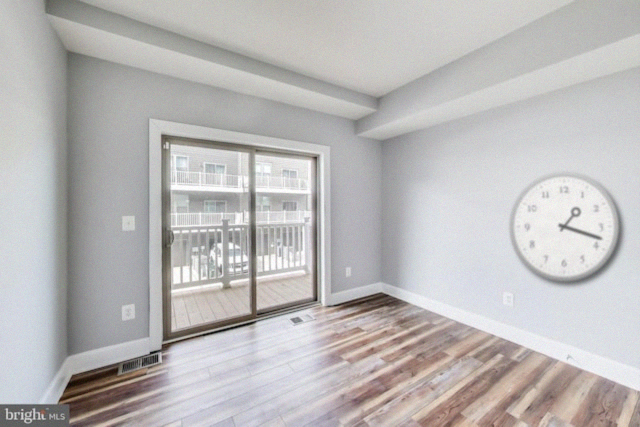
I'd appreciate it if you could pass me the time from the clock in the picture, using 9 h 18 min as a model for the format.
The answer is 1 h 18 min
